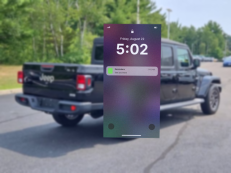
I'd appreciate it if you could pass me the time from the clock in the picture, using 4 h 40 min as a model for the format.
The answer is 5 h 02 min
